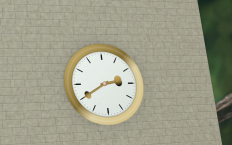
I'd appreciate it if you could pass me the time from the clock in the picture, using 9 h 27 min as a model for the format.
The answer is 2 h 40 min
